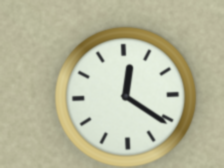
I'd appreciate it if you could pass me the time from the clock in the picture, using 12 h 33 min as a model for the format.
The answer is 12 h 21 min
